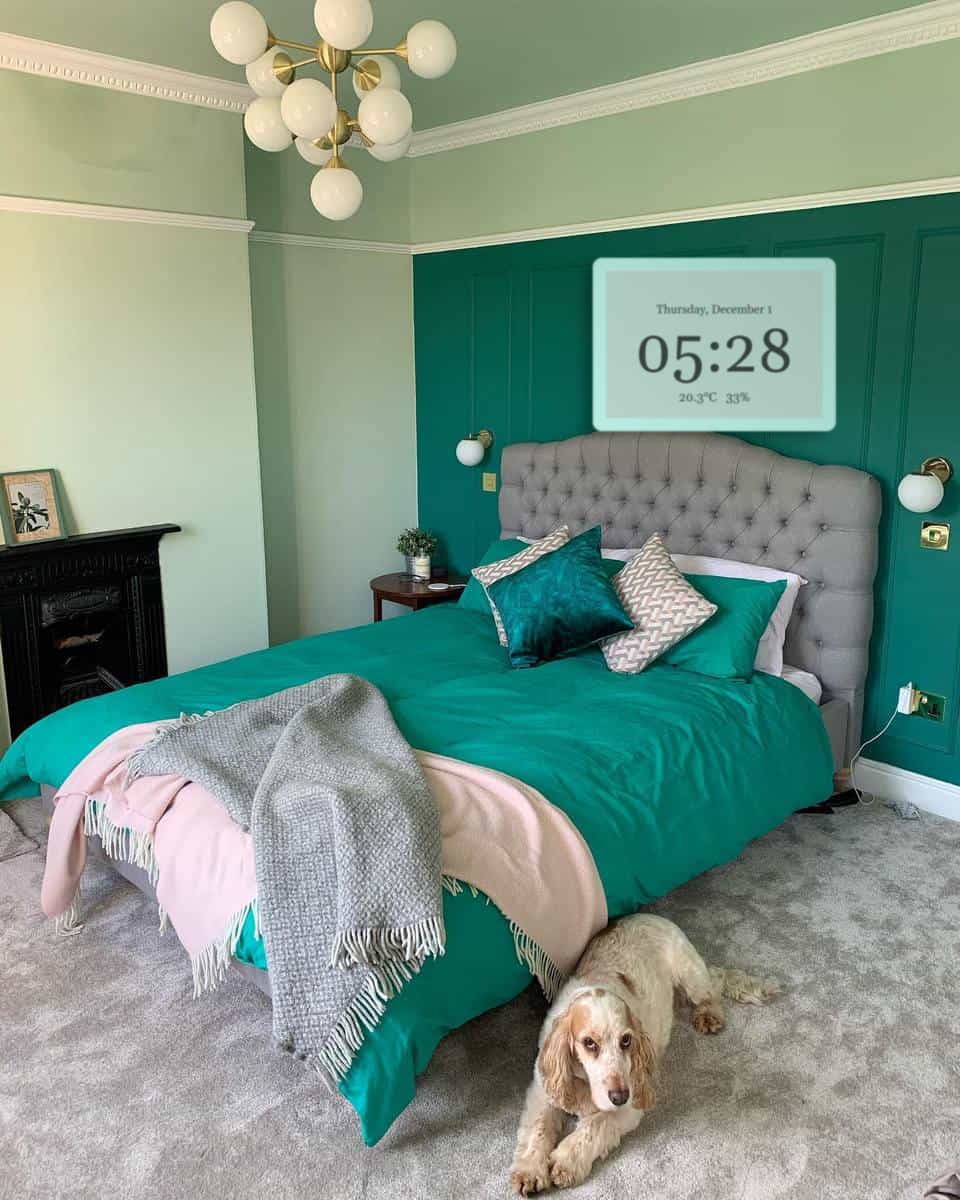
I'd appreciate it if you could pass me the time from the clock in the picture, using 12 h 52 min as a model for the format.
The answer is 5 h 28 min
